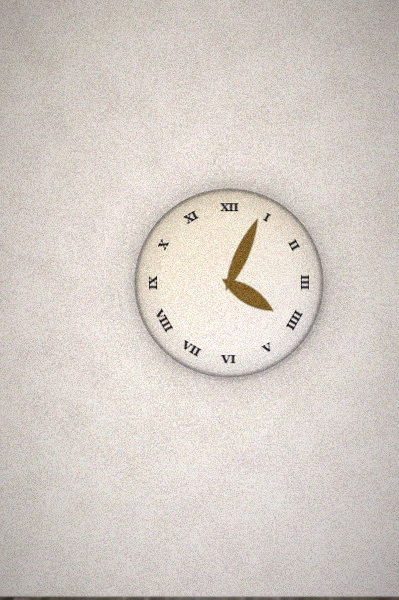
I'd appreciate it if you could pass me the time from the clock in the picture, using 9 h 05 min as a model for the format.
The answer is 4 h 04 min
